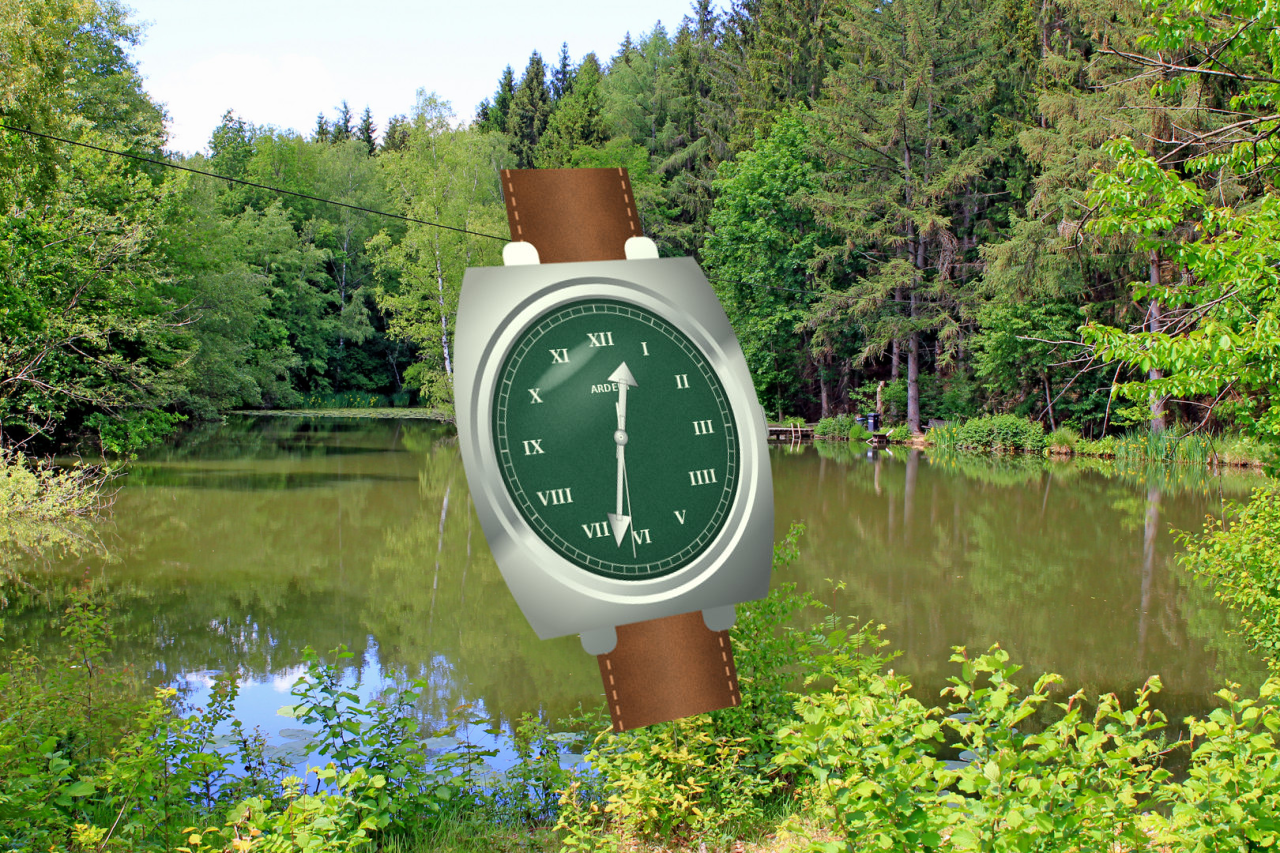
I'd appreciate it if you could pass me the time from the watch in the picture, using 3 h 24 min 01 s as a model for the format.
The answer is 12 h 32 min 31 s
